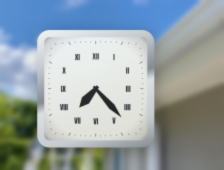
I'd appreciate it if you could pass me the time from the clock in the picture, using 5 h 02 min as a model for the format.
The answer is 7 h 23 min
